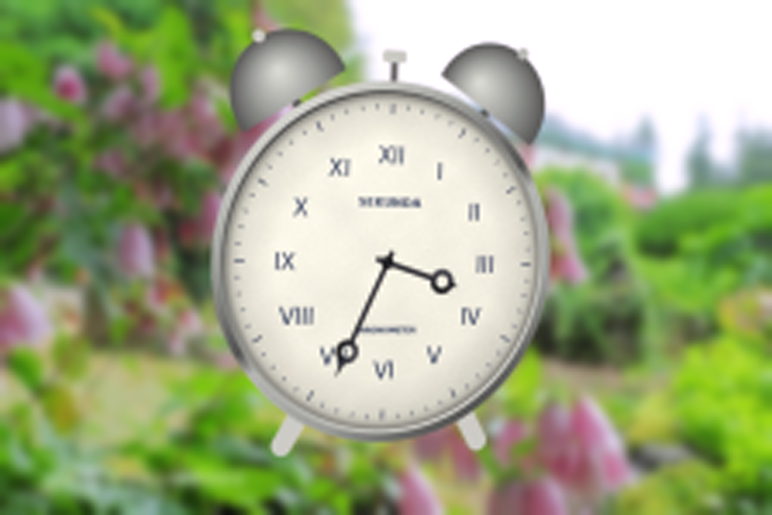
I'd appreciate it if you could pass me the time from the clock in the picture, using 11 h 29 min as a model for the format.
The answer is 3 h 34 min
